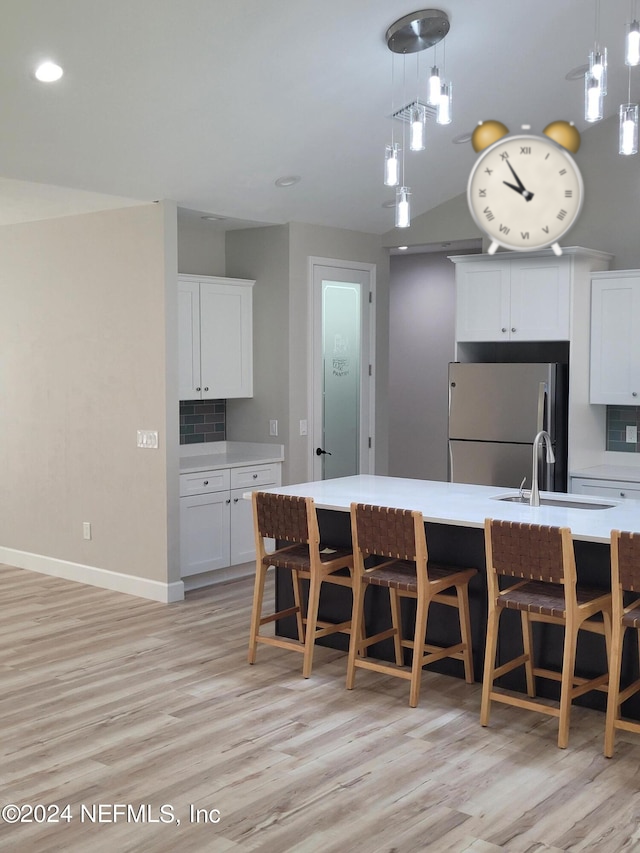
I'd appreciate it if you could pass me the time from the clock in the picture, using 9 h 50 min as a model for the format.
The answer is 9 h 55 min
